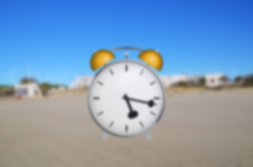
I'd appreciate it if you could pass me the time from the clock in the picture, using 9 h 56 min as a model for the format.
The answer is 5 h 17 min
